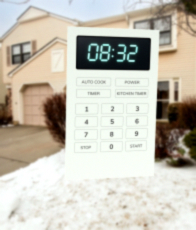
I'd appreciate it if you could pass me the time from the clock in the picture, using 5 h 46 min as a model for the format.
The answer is 8 h 32 min
